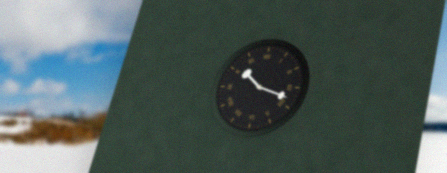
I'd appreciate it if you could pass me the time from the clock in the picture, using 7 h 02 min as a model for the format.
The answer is 10 h 18 min
